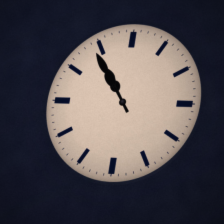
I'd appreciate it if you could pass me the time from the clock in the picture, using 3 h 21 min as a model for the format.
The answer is 10 h 54 min
